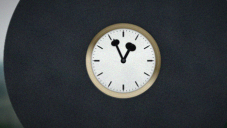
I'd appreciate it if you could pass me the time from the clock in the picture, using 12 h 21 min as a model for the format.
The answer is 12 h 56 min
